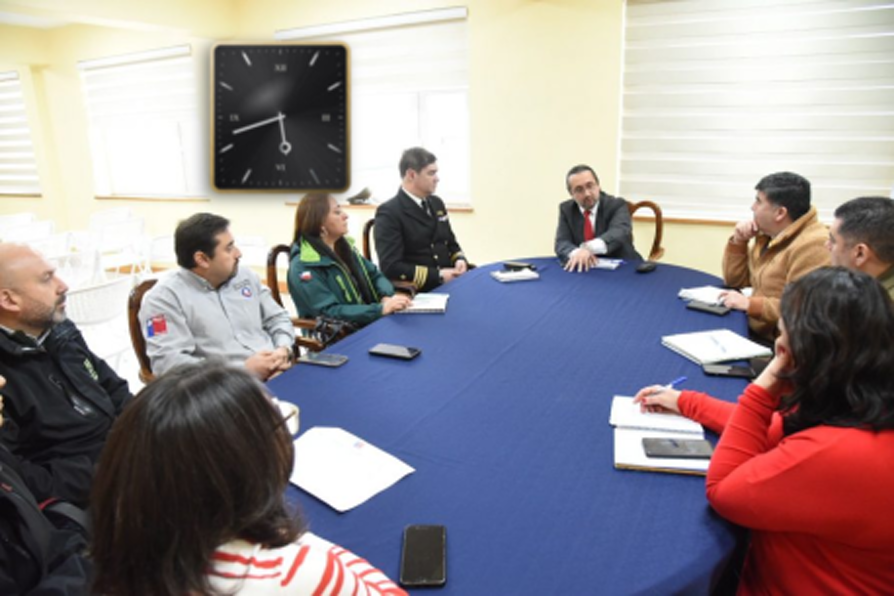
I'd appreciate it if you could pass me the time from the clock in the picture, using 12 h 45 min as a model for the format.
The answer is 5 h 42 min
